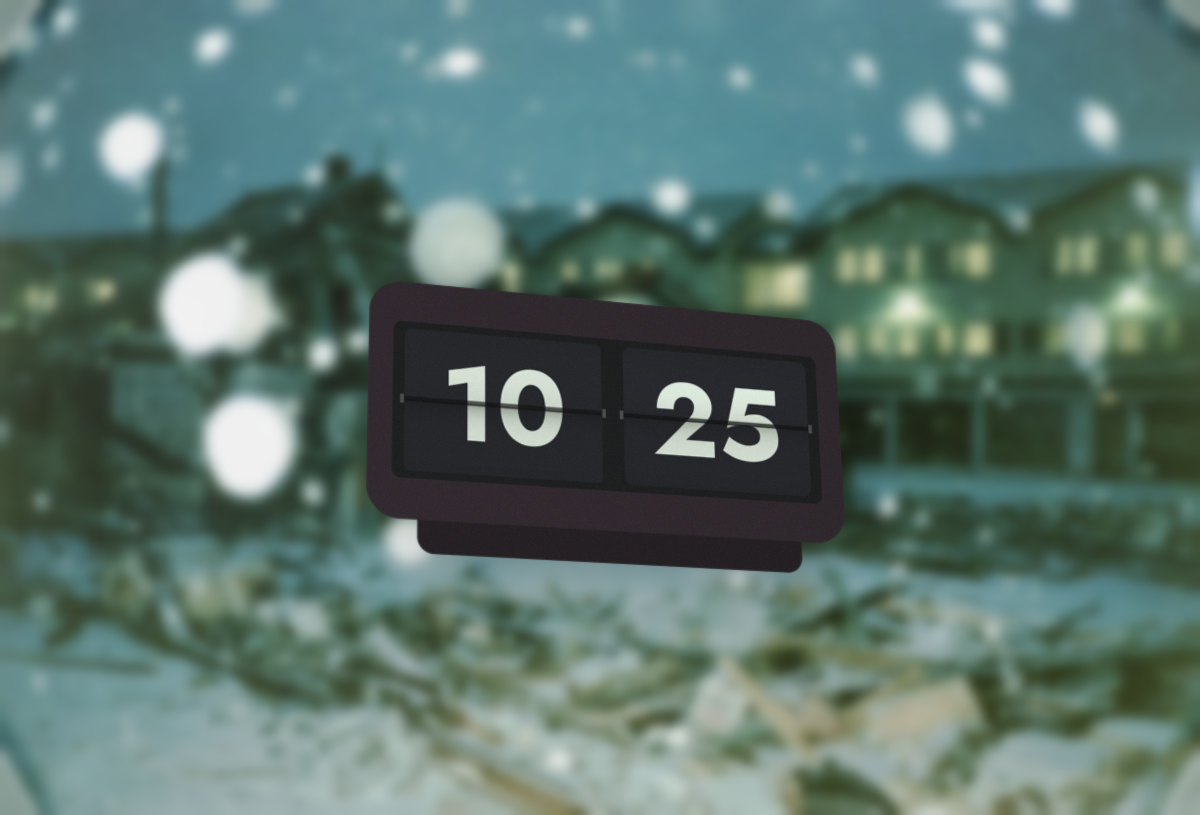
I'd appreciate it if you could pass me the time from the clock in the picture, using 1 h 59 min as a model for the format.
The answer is 10 h 25 min
